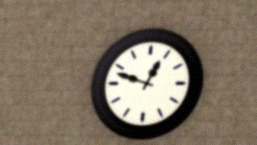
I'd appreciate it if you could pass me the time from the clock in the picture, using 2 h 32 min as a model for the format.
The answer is 12 h 48 min
